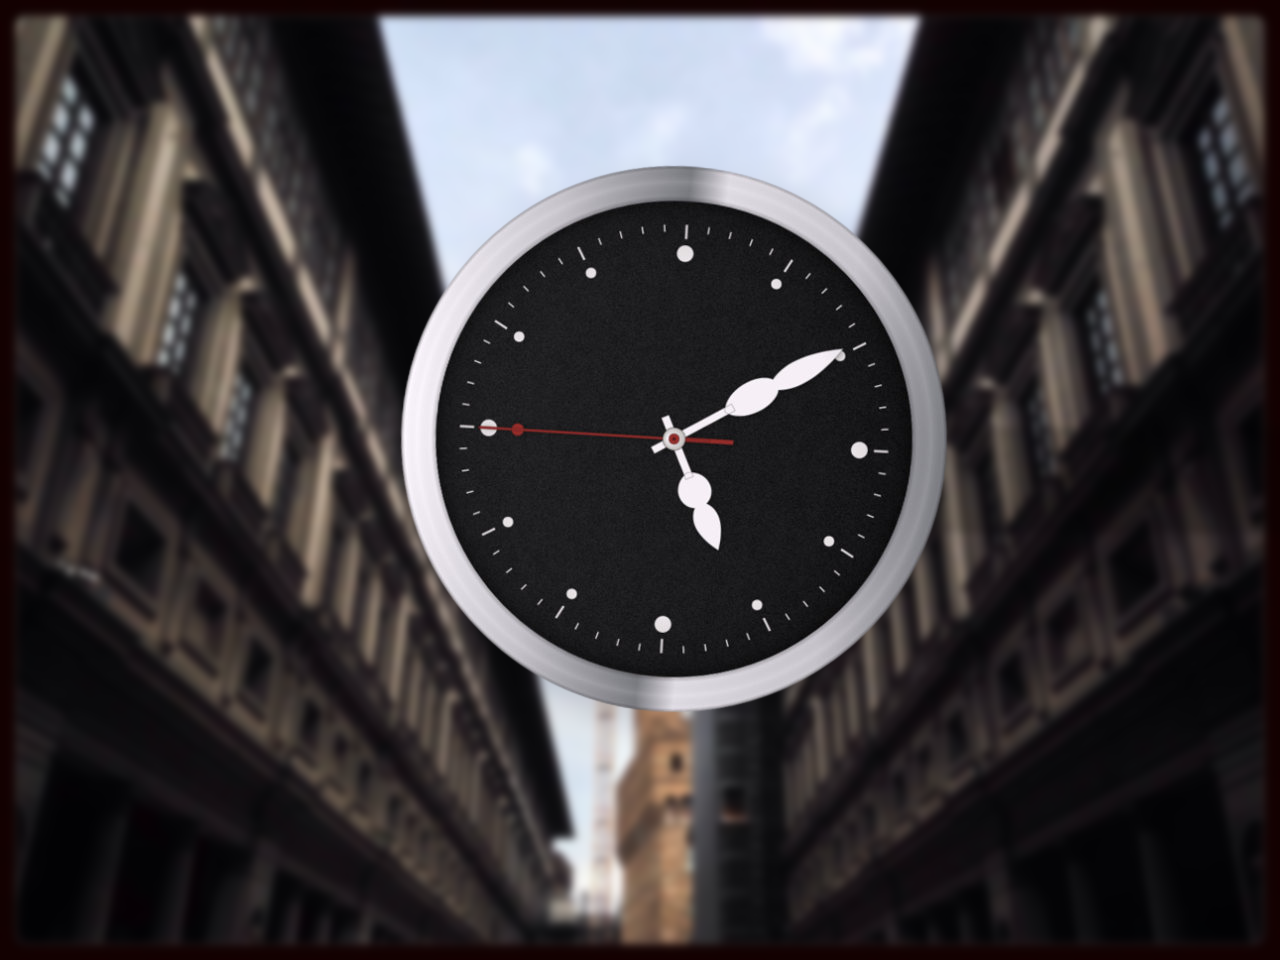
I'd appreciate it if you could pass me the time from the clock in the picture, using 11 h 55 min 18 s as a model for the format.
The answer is 5 h 09 min 45 s
